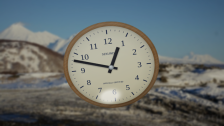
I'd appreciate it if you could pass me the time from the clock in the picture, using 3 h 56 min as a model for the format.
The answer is 12 h 48 min
